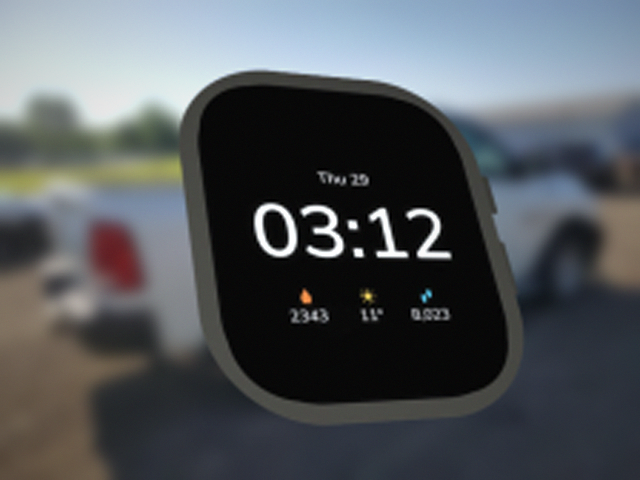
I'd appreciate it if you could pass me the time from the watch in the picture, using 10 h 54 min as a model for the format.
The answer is 3 h 12 min
